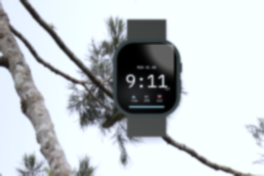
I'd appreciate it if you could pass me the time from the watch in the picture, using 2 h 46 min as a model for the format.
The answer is 9 h 11 min
